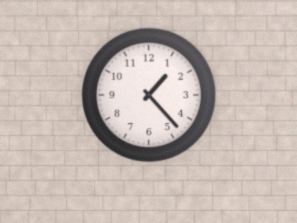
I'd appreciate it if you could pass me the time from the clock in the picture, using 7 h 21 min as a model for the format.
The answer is 1 h 23 min
